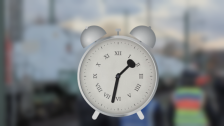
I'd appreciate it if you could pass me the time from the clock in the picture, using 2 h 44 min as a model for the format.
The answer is 1 h 32 min
